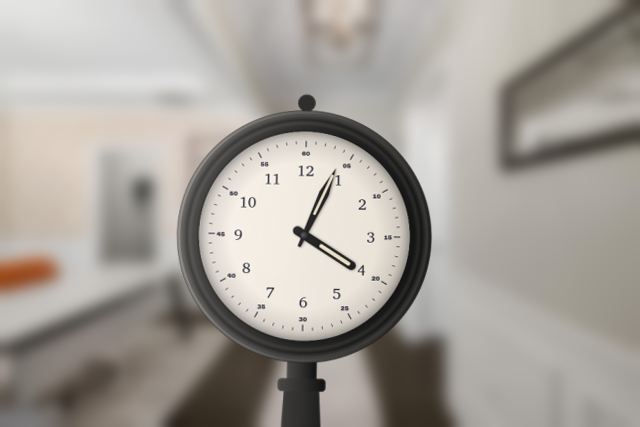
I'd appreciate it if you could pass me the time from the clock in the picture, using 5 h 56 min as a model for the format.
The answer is 4 h 04 min
